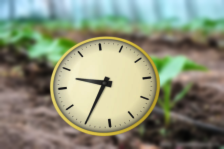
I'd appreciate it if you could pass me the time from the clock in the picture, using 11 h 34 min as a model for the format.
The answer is 9 h 35 min
